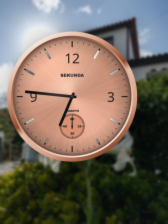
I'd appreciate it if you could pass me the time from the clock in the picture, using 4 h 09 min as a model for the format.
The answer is 6 h 46 min
